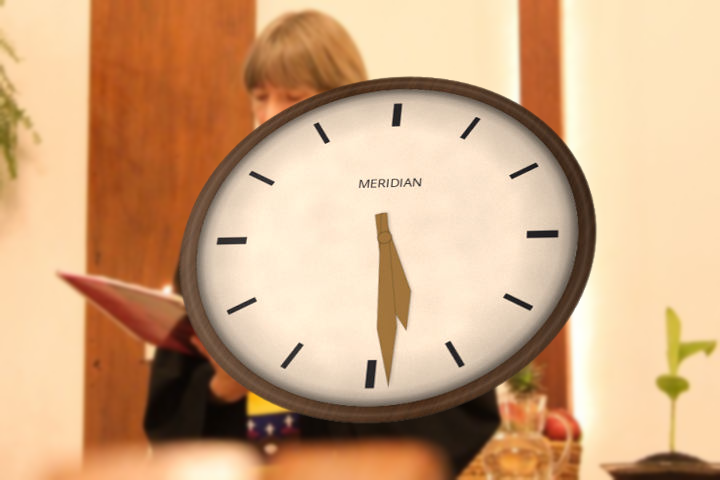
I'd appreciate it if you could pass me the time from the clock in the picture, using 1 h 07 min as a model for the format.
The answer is 5 h 29 min
